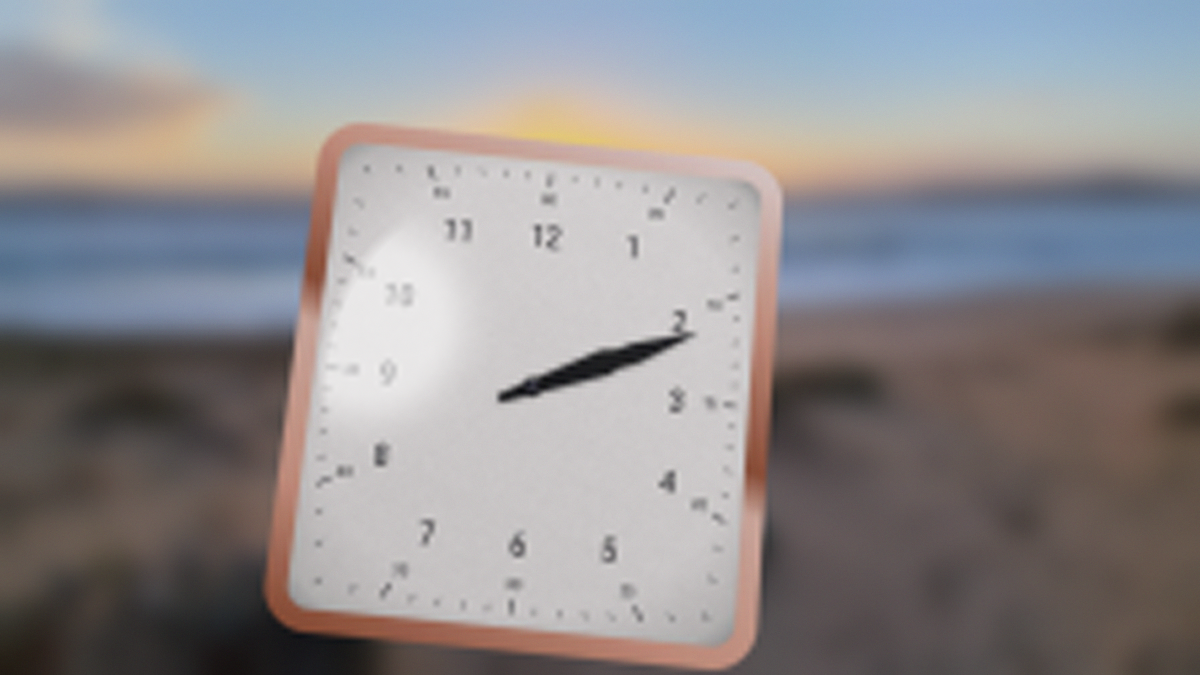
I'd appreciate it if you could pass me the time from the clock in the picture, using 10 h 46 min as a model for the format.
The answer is 2 h 11 min
